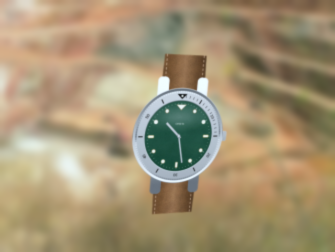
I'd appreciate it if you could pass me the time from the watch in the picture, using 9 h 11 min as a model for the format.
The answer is 10 h 28 min
